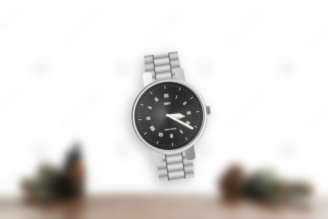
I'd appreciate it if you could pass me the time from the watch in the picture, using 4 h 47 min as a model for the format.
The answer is 3 h 21 min
